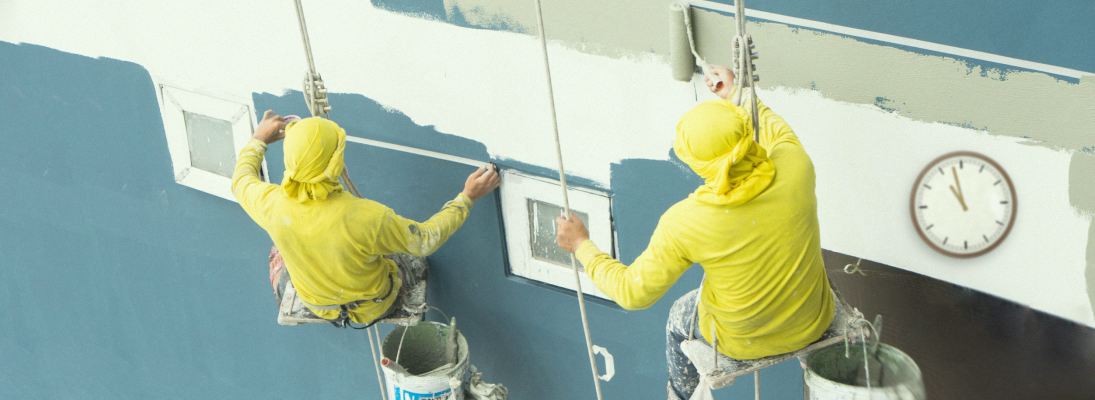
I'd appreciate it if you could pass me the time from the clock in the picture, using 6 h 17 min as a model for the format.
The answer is 10 h 58 min
